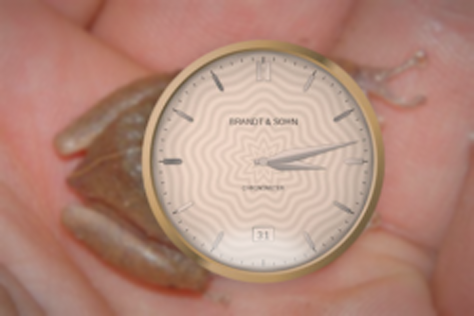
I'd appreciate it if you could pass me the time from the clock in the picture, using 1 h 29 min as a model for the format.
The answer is 3 h 13 min
